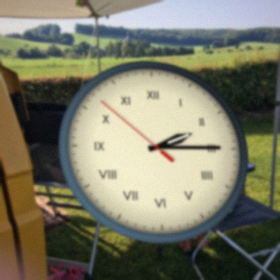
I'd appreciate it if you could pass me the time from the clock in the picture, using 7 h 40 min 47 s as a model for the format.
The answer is 2 h 14 min 52 s
